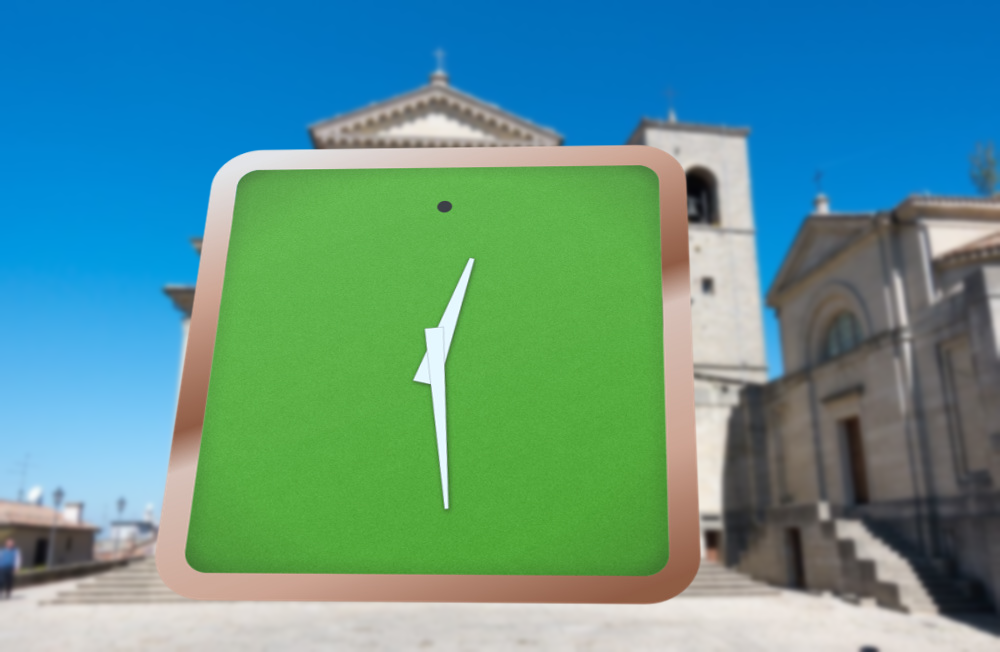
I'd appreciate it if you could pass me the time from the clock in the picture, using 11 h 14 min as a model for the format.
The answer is 12 h 29 min
